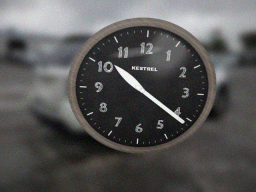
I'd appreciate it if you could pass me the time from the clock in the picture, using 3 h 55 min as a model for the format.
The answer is 10 h 21 min
